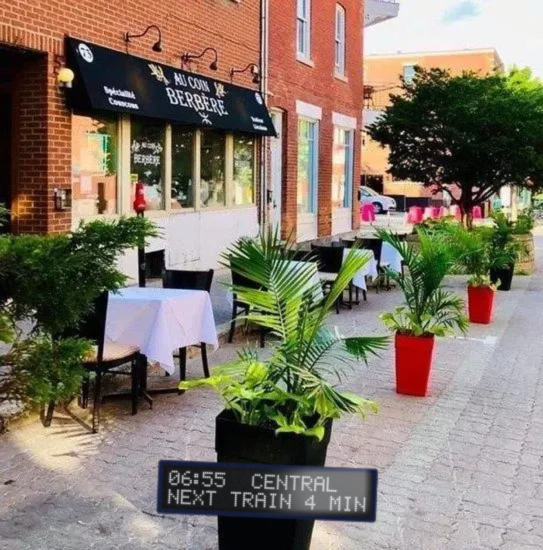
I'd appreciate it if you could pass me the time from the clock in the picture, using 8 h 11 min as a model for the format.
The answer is 6 h 55 min
